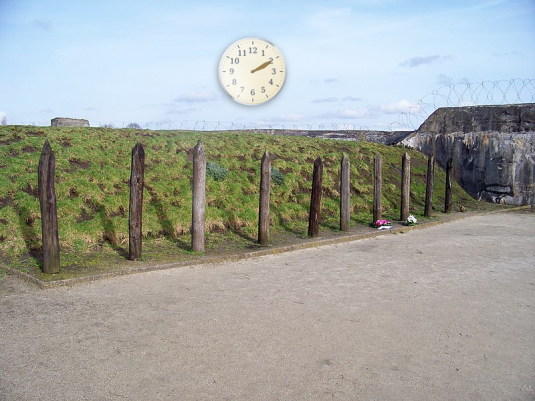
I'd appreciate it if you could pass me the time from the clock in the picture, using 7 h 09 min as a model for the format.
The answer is 2 h 10 min
